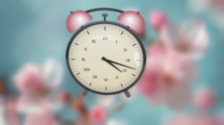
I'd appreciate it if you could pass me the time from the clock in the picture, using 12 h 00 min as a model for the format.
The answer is 4 h 18 min
